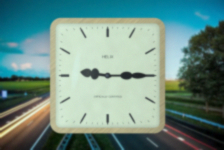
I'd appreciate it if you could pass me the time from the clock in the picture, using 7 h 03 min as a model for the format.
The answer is 9 h 15 min
